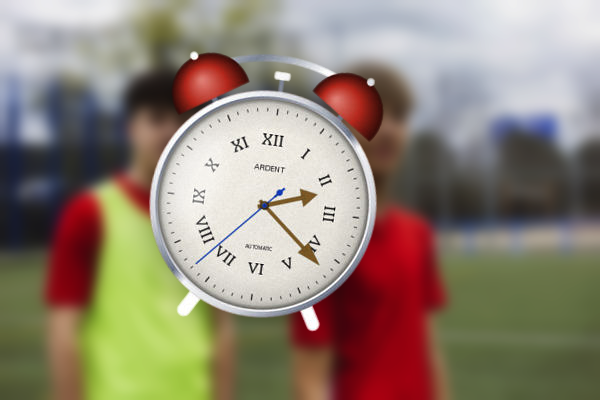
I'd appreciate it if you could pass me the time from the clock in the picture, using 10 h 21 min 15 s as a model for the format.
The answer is 2 h 21 min 37 s
